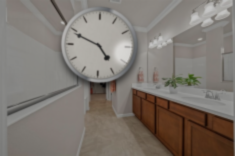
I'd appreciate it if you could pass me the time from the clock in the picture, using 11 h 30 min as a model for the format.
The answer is 4 h 49 min
